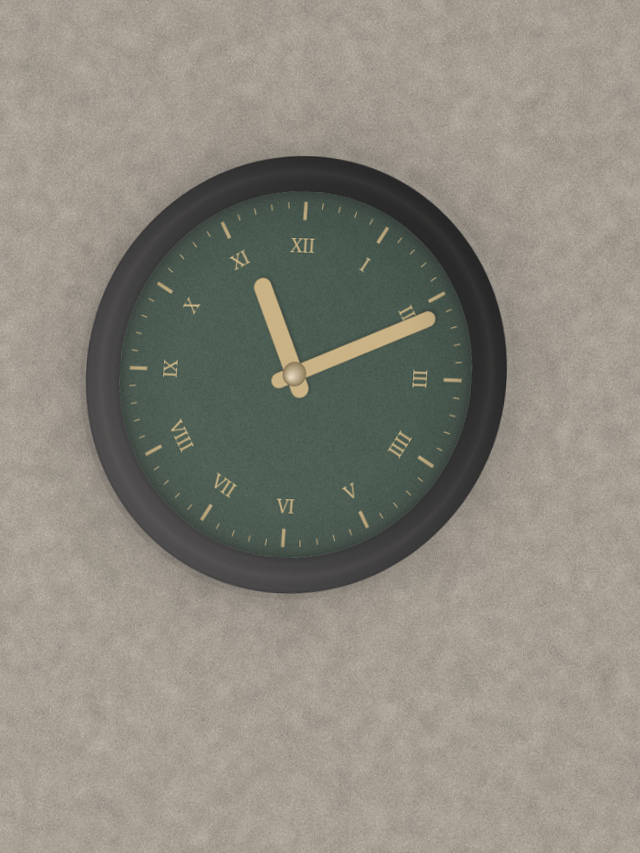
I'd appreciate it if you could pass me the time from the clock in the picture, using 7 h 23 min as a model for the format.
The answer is 11 h 11 min
